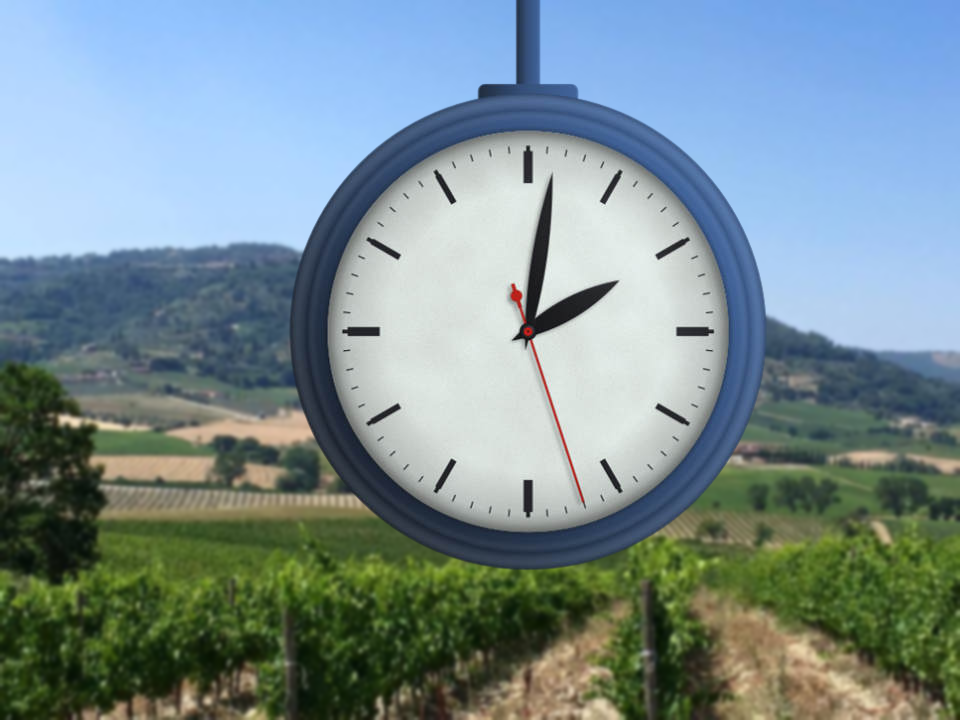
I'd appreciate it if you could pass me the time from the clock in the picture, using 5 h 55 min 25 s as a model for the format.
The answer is 2 h 01 min 27 s
